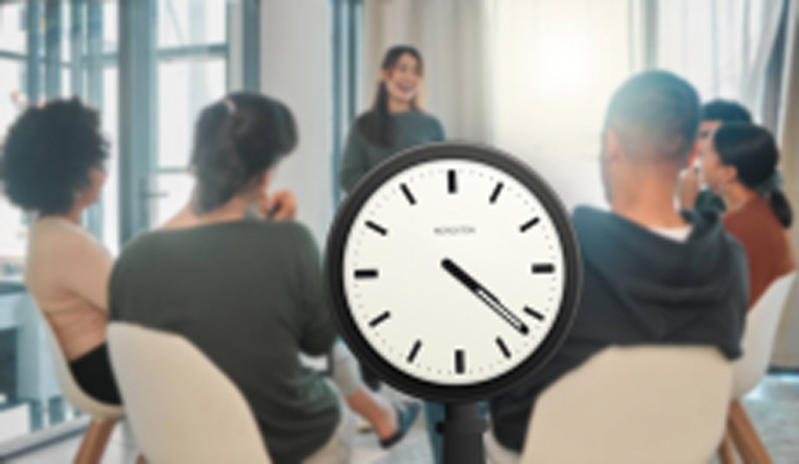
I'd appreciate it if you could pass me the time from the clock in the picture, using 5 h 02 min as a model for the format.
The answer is 4 h 22 min
